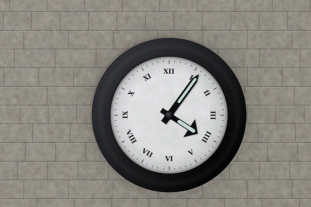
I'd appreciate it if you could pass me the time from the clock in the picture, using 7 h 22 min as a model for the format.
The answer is 4 h 06 min
